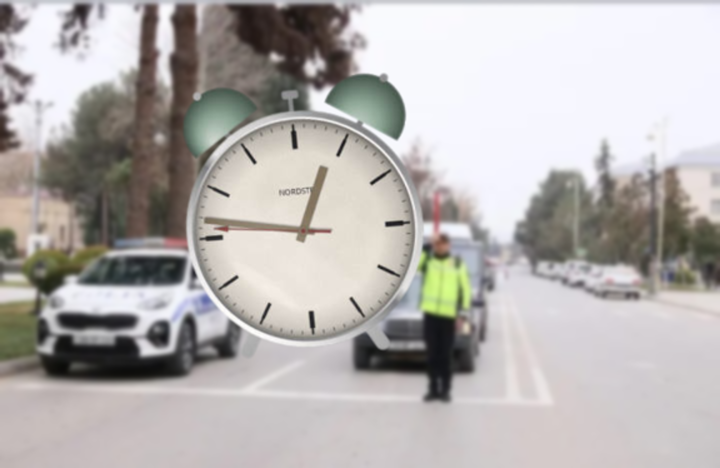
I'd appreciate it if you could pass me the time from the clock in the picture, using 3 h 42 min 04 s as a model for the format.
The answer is 12 h 46 min 46 s
